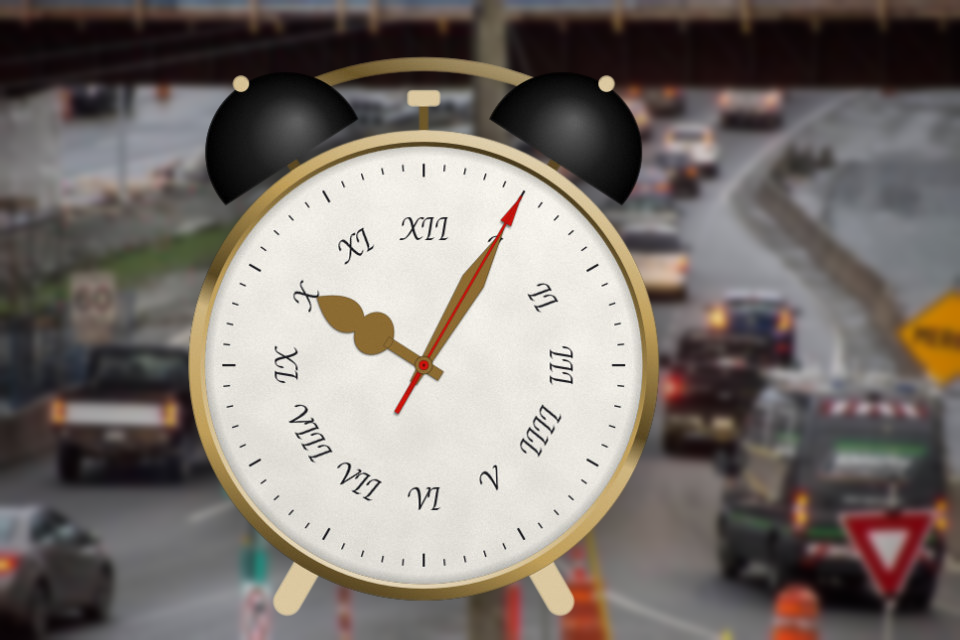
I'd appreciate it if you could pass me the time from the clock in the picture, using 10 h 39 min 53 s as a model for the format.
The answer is 10 h 05 min 05 s
